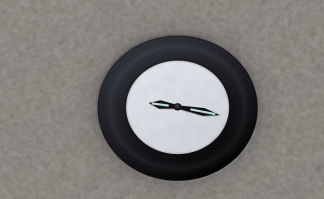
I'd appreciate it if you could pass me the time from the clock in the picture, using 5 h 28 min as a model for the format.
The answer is 9 h 17 min
